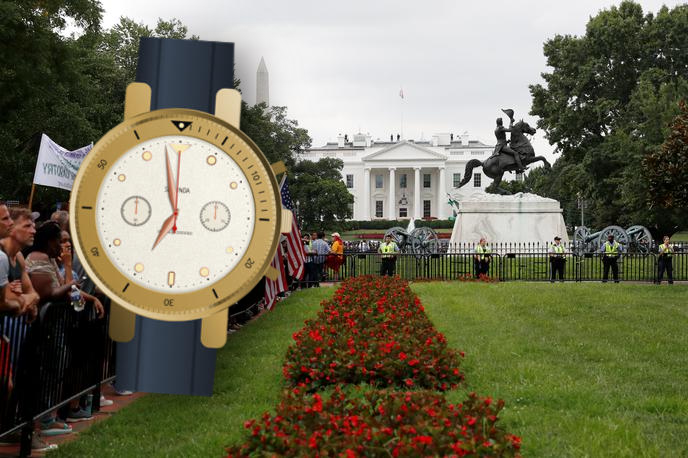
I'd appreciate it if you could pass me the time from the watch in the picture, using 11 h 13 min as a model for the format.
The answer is 6 h 58 min
